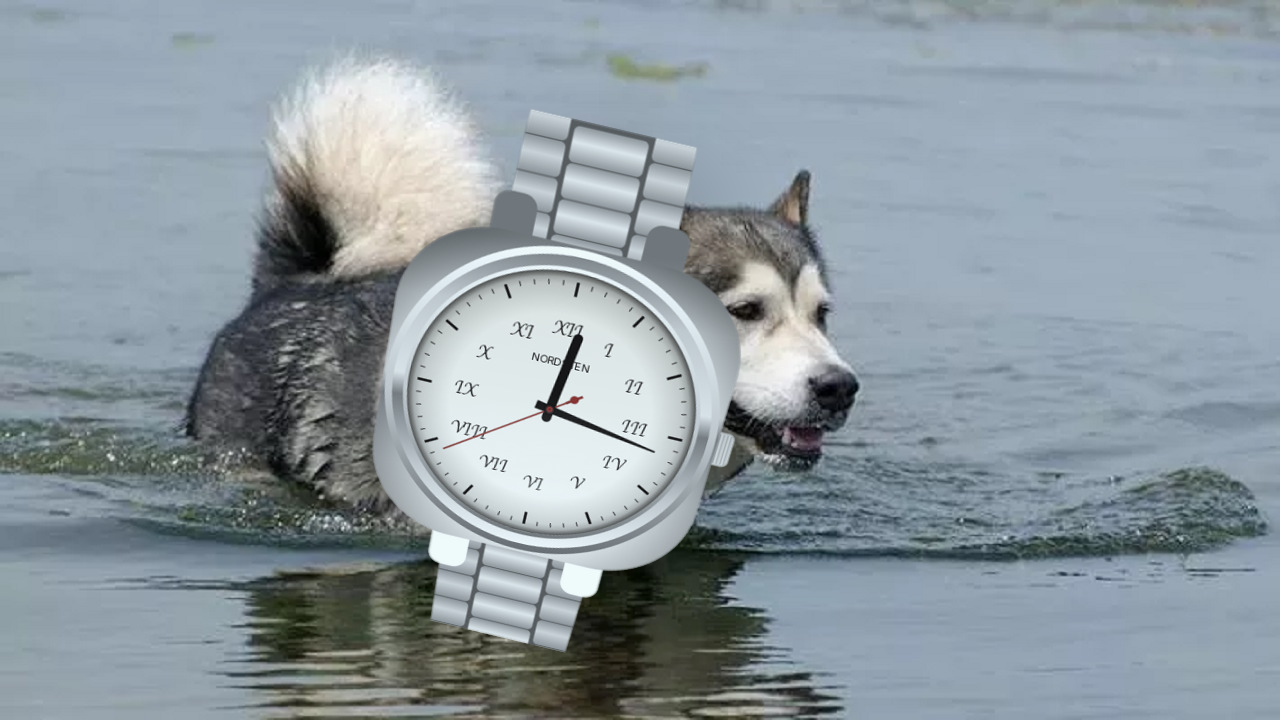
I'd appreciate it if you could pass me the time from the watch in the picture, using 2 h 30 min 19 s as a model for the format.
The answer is 12 h 16 min 39 s
